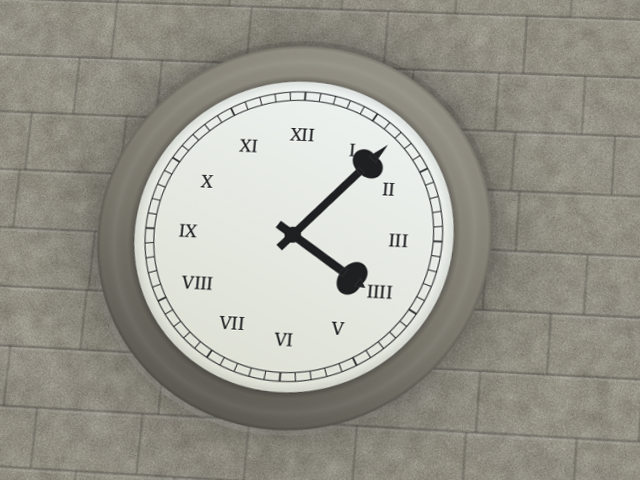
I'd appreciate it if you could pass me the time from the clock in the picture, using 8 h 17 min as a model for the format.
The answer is 4 h 07 min
